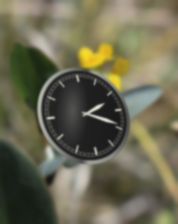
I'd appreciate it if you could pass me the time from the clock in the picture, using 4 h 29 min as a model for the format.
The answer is 2 h 19 min
